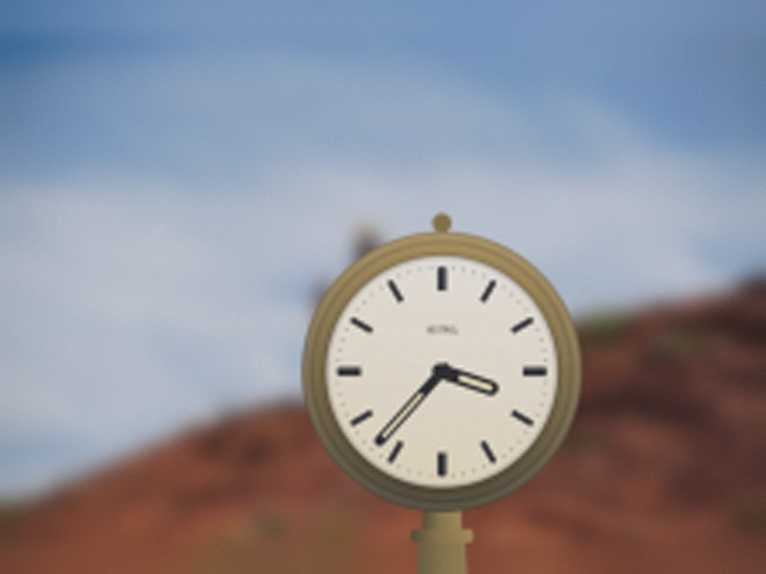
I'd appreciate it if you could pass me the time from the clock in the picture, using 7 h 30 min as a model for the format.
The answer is 3 h 37 min
